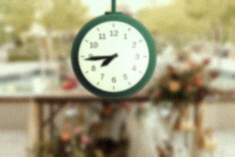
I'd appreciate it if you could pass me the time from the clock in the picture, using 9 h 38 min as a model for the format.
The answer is 7 h 44 min
